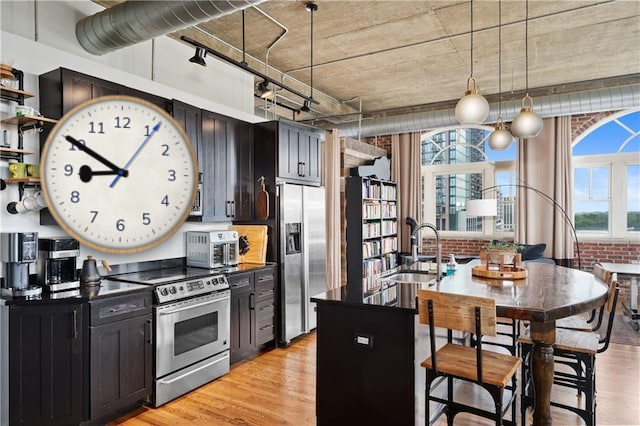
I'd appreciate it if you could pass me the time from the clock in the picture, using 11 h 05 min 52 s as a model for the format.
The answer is 8 h 50 min 06 s
